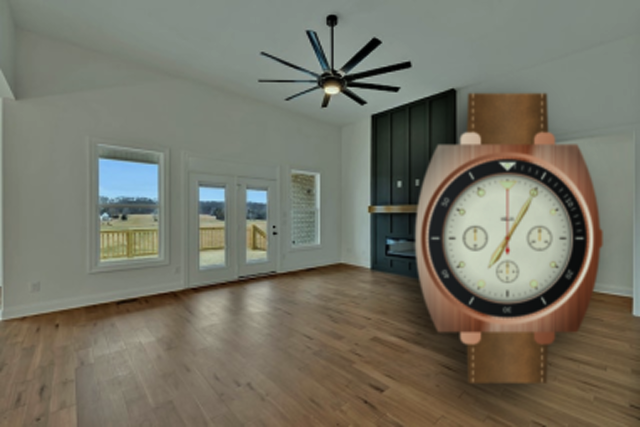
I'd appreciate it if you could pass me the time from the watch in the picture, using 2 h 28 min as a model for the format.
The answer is 7 h 05 min
